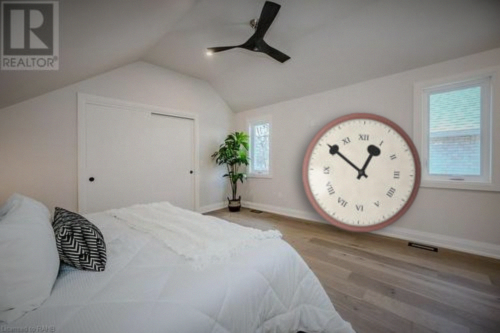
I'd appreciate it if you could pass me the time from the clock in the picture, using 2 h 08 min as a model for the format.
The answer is 12 h 51 min
